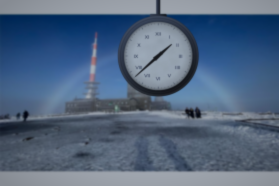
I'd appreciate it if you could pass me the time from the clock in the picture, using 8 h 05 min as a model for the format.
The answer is 1 h 38 min
